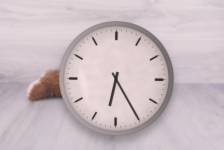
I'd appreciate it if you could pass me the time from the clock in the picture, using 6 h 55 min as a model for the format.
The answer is 6 h 25 min
